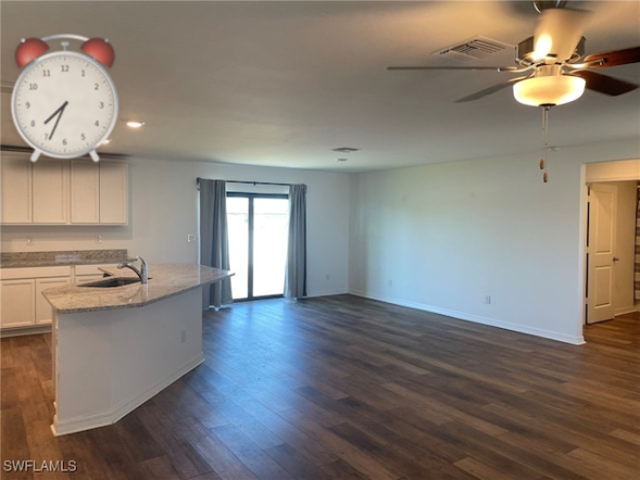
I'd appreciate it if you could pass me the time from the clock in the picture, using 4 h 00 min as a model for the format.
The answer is 7 h 34 min
